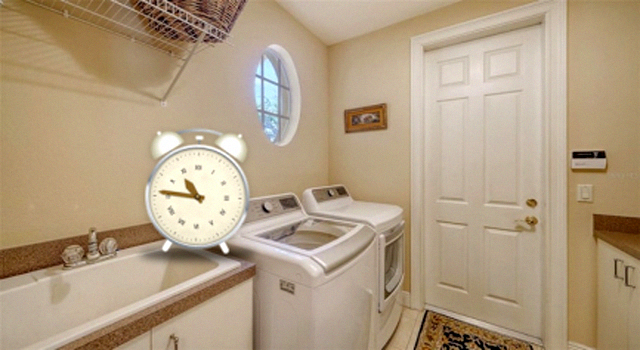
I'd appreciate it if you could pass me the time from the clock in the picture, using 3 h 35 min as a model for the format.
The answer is 10 h 46 min
